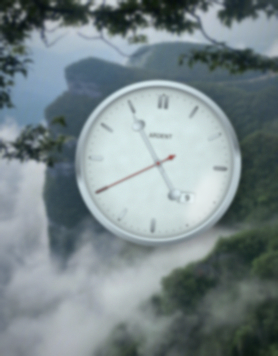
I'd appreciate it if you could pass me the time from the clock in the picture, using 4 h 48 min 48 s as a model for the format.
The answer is 4 h 54 min 40 s
